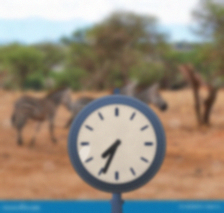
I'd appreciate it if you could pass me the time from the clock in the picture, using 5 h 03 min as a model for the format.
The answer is 7 h 34 min
